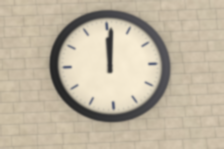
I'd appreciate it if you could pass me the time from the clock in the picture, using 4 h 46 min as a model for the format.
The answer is 12 h 01 min
